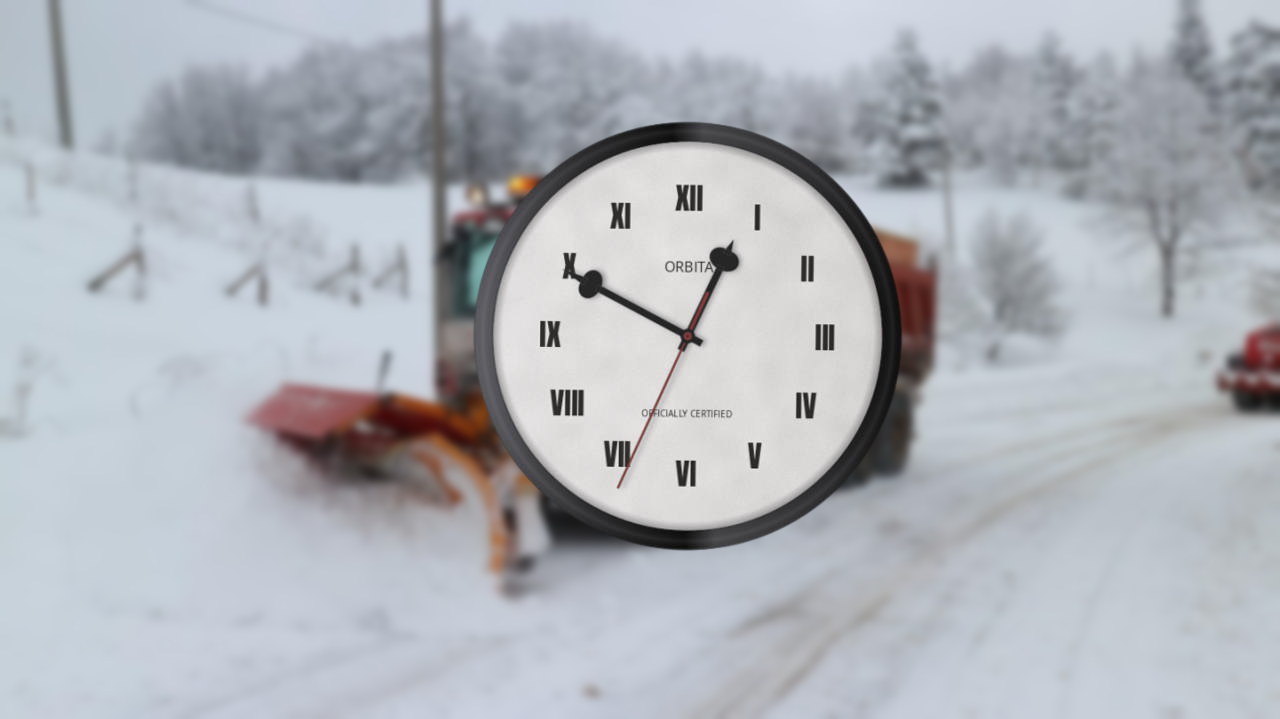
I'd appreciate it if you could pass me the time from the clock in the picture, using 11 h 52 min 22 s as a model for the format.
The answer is 12 h 49 min 34 s
